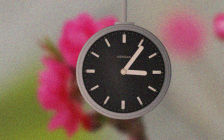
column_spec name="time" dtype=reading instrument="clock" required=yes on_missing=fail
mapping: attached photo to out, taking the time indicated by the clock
3:06
